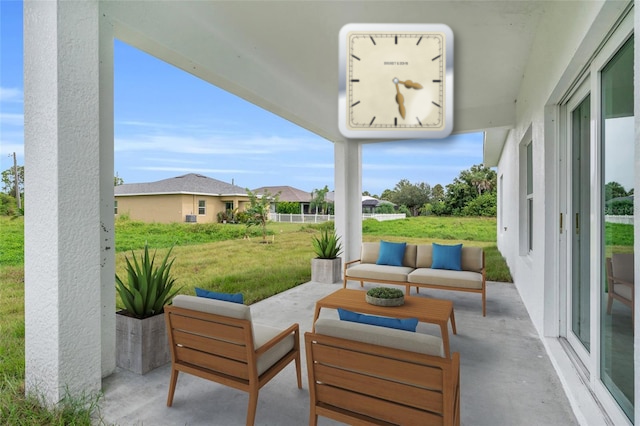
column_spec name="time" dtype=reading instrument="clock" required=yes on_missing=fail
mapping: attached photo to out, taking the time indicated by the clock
3:28
